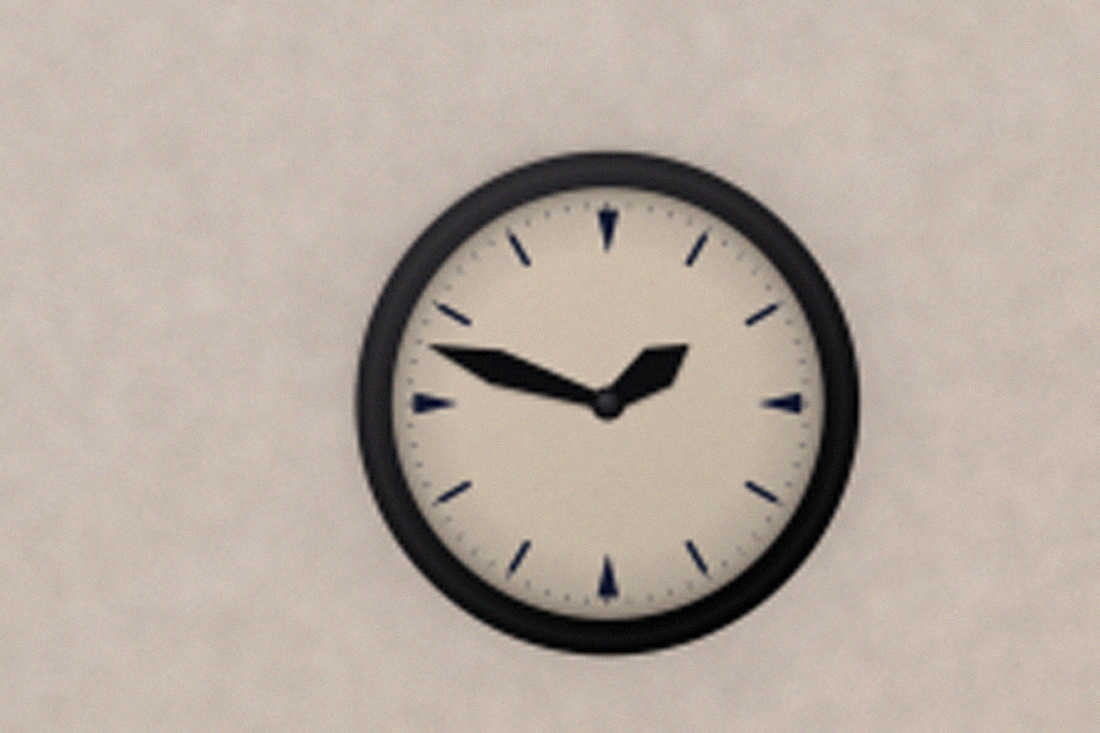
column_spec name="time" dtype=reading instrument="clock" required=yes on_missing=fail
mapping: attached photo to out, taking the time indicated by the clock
1:48
